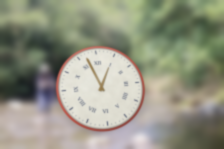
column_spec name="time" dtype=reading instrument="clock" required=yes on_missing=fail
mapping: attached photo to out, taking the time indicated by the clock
12:57
